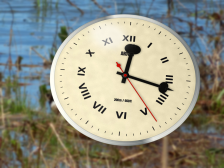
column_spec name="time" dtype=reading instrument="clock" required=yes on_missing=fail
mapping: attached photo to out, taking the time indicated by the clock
12:17:24
